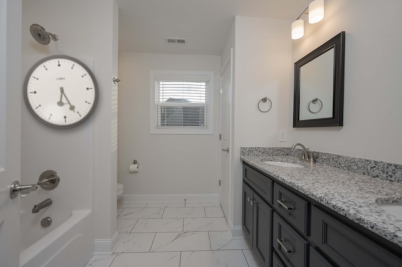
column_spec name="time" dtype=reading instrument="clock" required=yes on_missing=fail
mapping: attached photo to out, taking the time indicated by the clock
6:26
